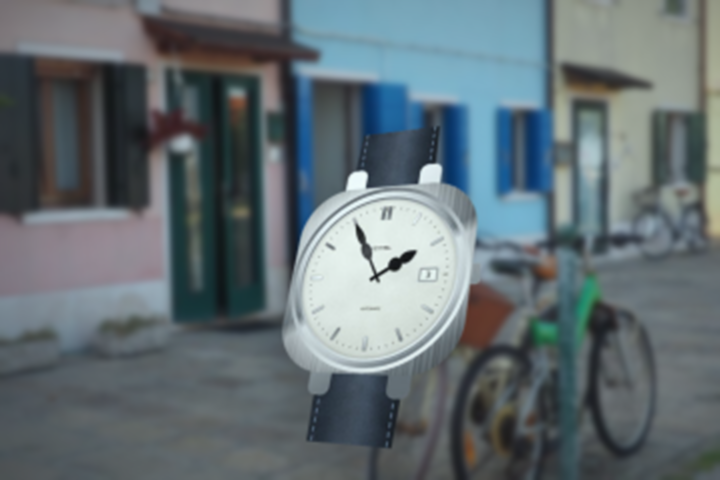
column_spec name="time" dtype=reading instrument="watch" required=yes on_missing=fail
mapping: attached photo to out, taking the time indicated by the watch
1:55
